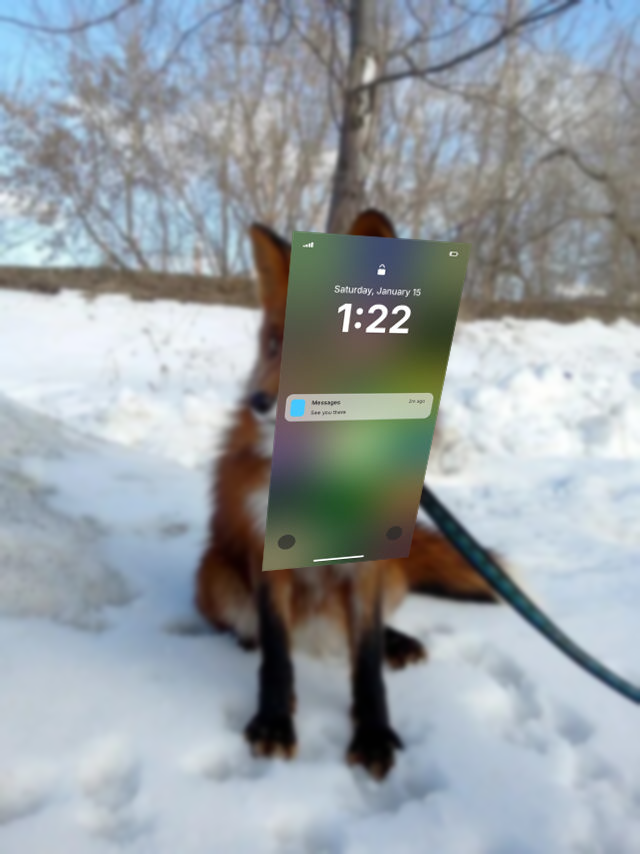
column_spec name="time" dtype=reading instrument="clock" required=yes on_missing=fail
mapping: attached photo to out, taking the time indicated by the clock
1:22
